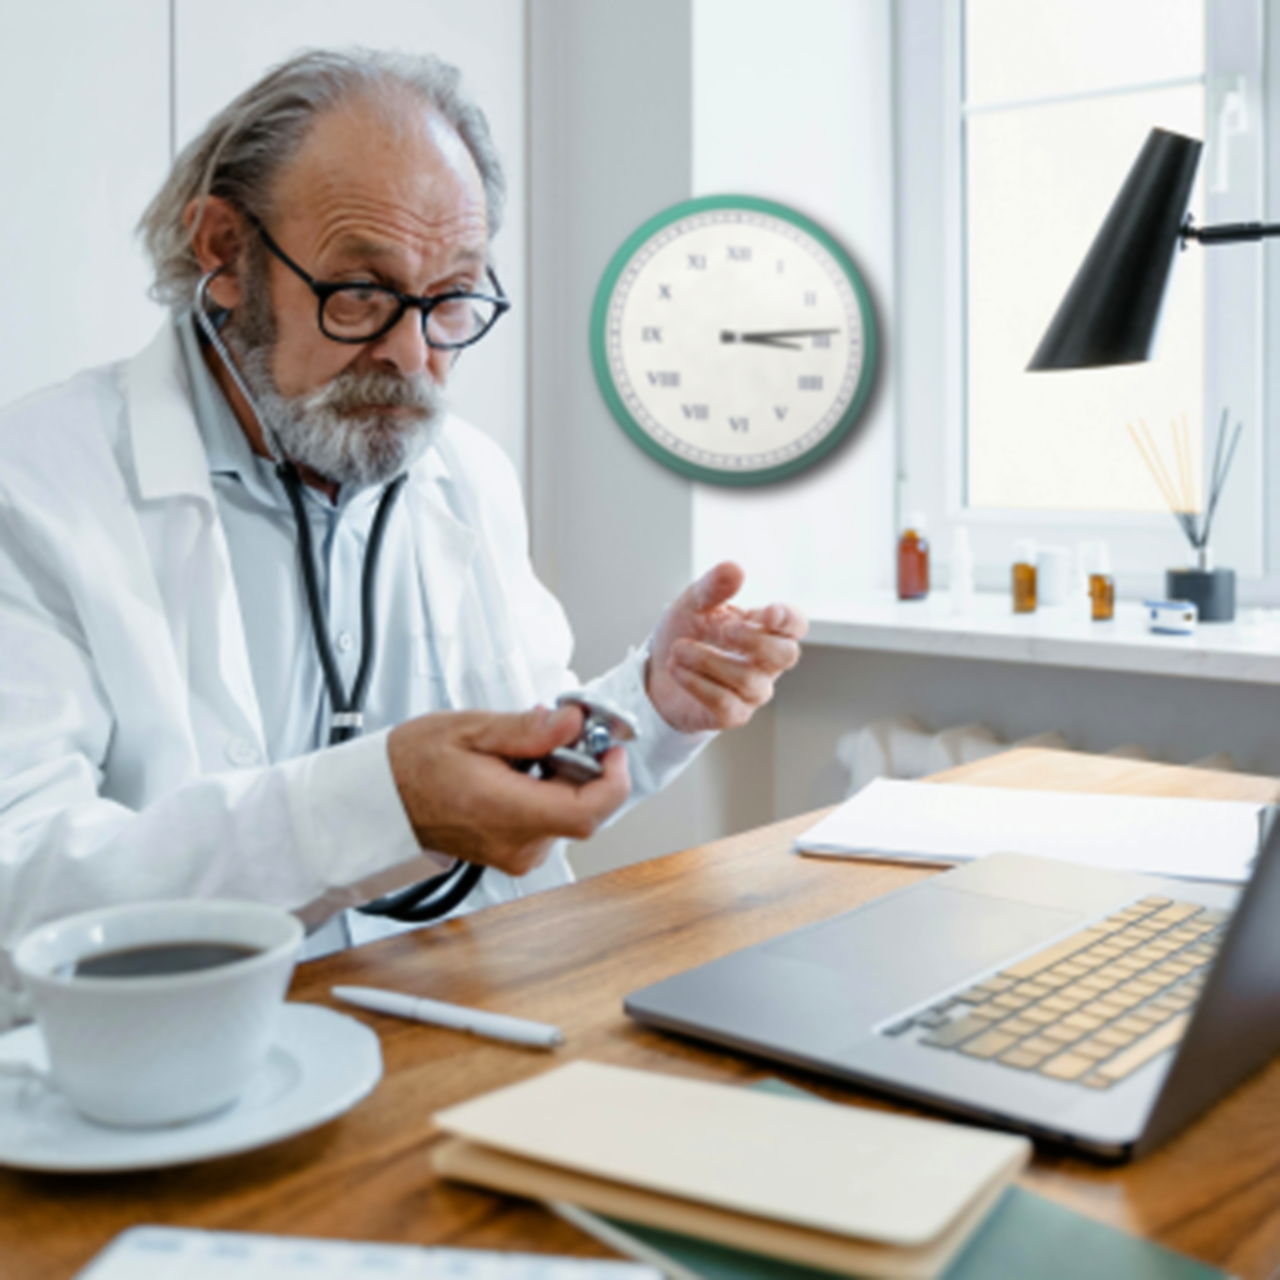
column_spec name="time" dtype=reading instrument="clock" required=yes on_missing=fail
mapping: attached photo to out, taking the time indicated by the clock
3:14
